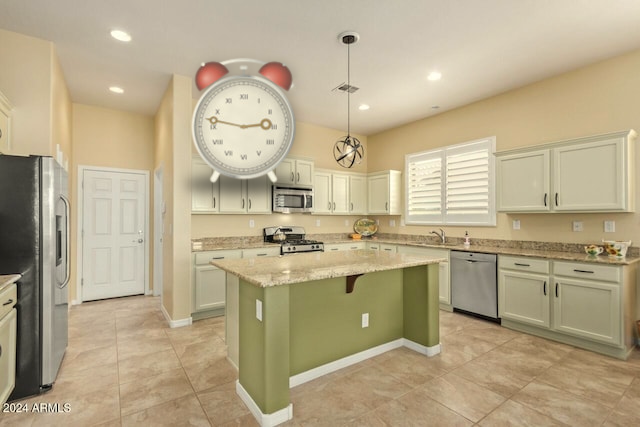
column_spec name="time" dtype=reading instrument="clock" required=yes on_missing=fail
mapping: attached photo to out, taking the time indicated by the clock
2:47
